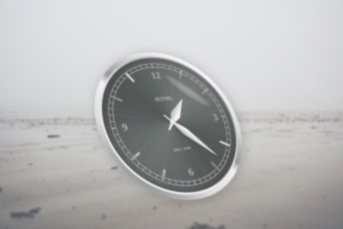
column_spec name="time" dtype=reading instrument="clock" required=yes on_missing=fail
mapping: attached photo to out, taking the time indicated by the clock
1:23
